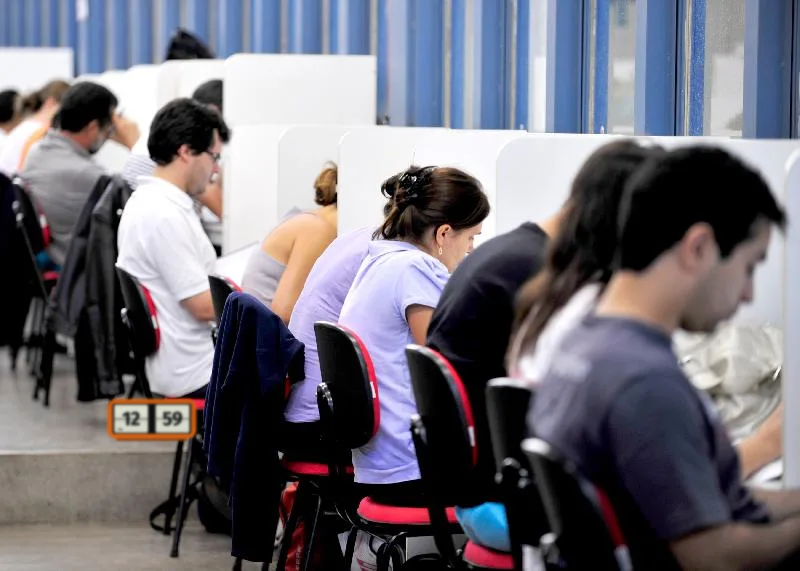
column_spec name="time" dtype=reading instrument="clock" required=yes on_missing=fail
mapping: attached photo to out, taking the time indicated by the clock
12:59
